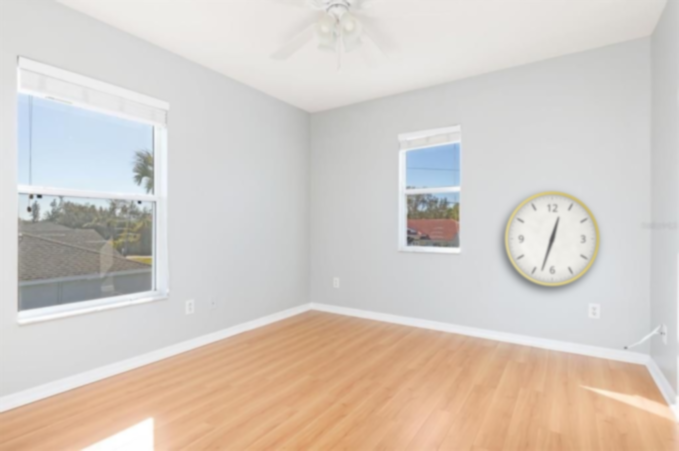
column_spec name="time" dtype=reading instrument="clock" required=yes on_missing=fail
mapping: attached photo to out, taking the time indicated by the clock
12:33
